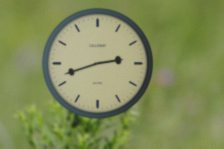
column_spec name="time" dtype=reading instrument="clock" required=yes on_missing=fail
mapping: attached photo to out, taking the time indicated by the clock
2:42
